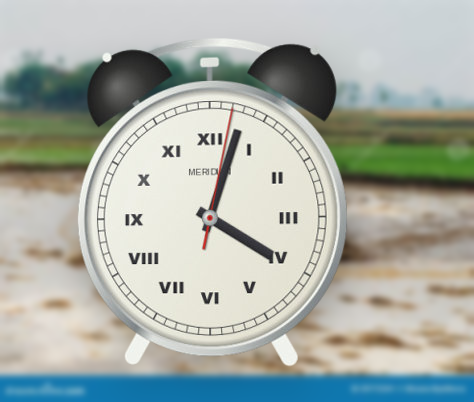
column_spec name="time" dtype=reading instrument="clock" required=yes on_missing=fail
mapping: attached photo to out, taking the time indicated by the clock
4:03:02
